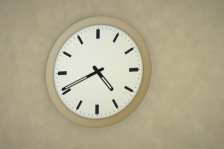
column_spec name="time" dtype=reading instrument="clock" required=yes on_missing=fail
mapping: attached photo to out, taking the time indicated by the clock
4:41
